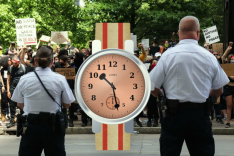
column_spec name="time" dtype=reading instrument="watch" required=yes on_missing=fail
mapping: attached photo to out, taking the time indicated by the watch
10:28
